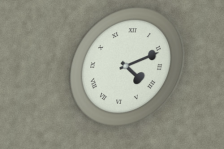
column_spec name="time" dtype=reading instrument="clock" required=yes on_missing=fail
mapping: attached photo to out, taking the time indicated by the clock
4:11
